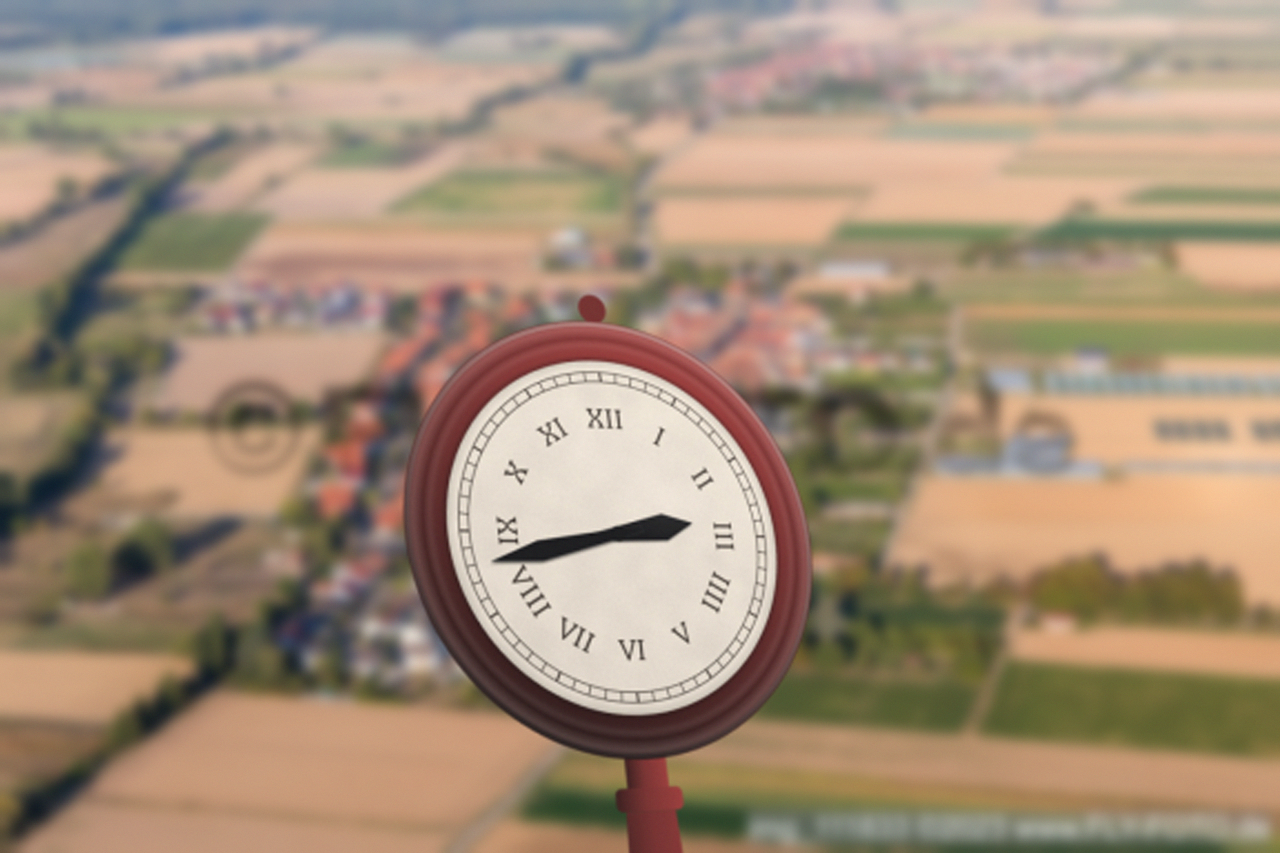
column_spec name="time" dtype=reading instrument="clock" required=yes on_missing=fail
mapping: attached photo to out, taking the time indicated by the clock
2:43
